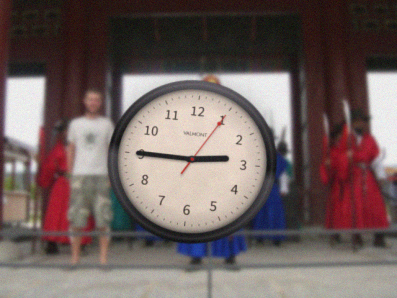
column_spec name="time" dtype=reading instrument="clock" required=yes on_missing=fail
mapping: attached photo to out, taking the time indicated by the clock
2:45:05
